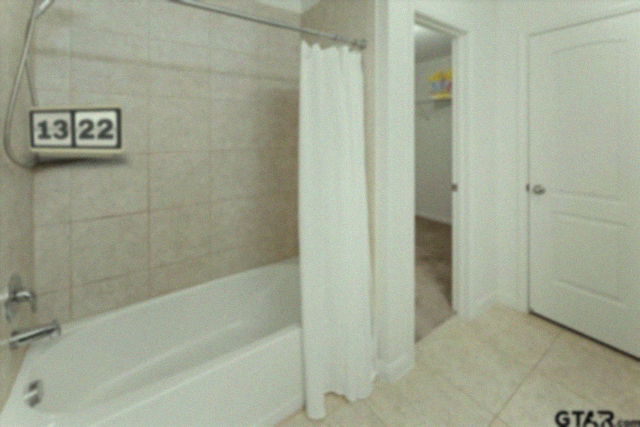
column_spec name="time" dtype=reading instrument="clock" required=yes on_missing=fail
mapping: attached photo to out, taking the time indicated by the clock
13:22
